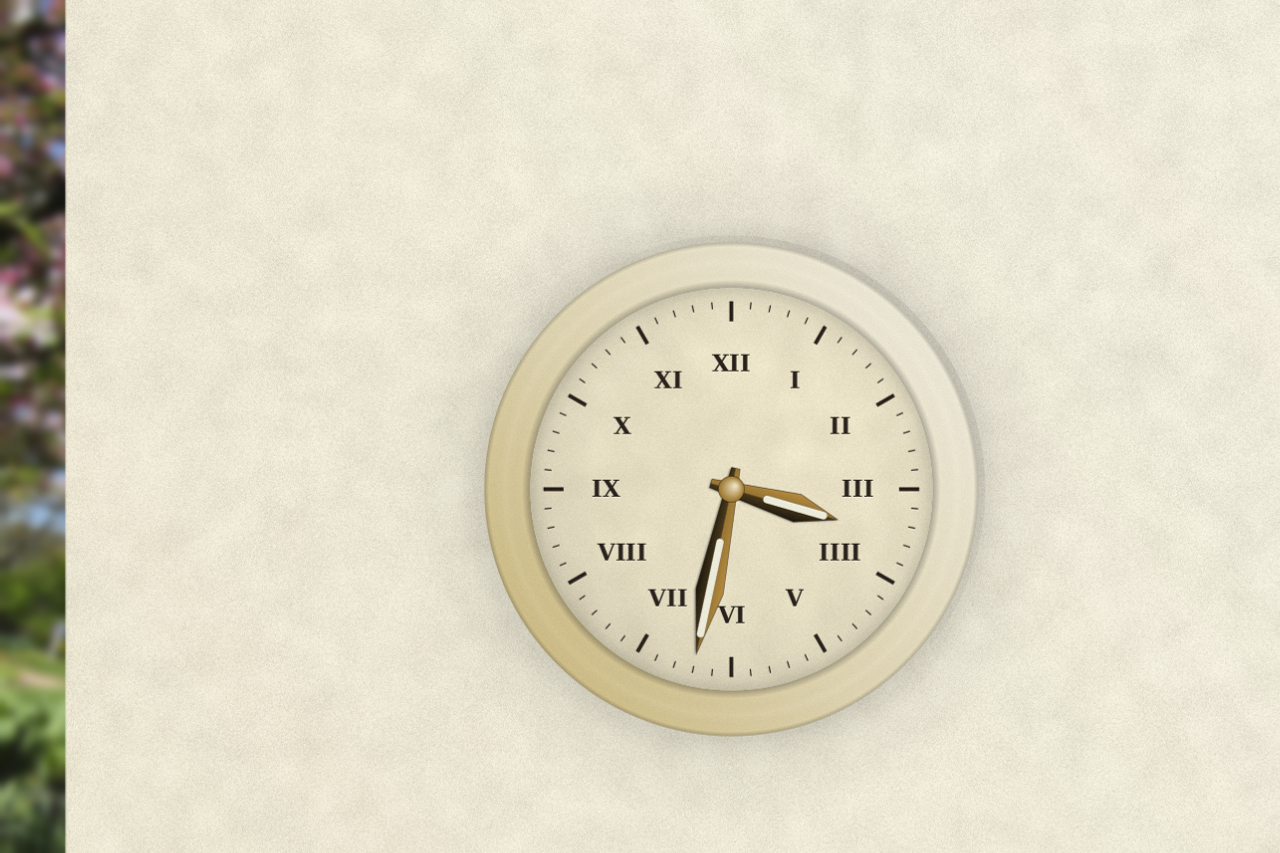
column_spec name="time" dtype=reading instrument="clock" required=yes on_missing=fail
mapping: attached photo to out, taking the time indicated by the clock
3:32
